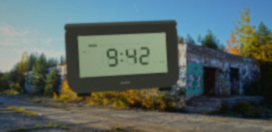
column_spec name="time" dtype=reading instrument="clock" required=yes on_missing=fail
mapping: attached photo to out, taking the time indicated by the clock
9:42
